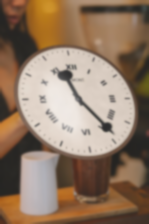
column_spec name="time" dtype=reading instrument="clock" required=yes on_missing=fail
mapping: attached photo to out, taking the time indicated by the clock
11:24
